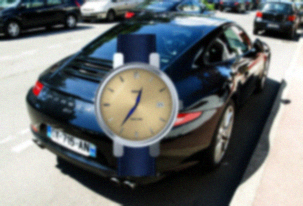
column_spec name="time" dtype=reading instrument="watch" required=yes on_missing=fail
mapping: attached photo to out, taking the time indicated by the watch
12:36
